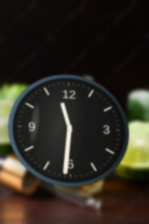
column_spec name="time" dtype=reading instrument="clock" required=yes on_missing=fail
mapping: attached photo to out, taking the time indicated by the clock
11:31
